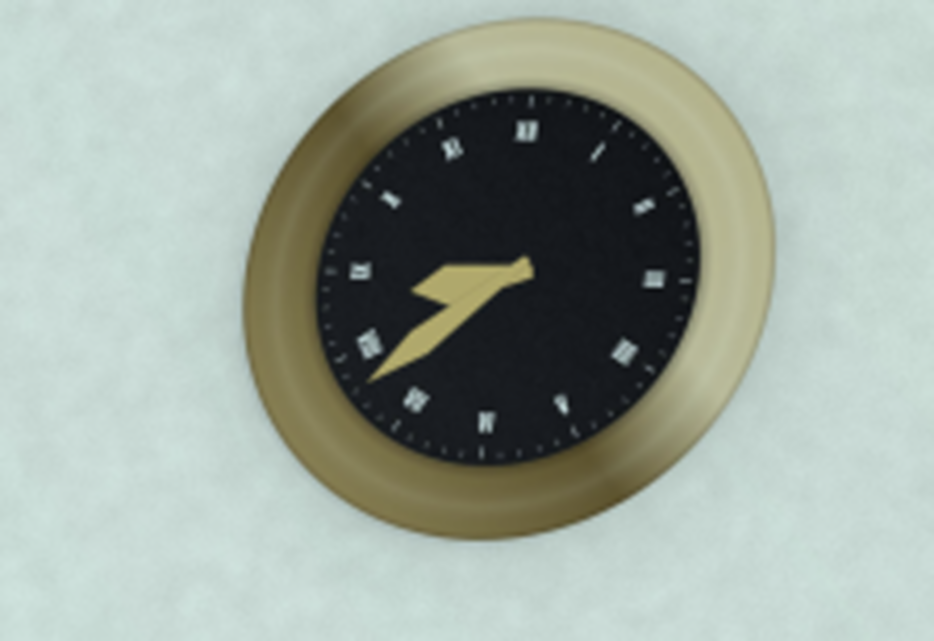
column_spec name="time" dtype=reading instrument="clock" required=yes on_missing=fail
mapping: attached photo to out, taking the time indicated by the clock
8:38
